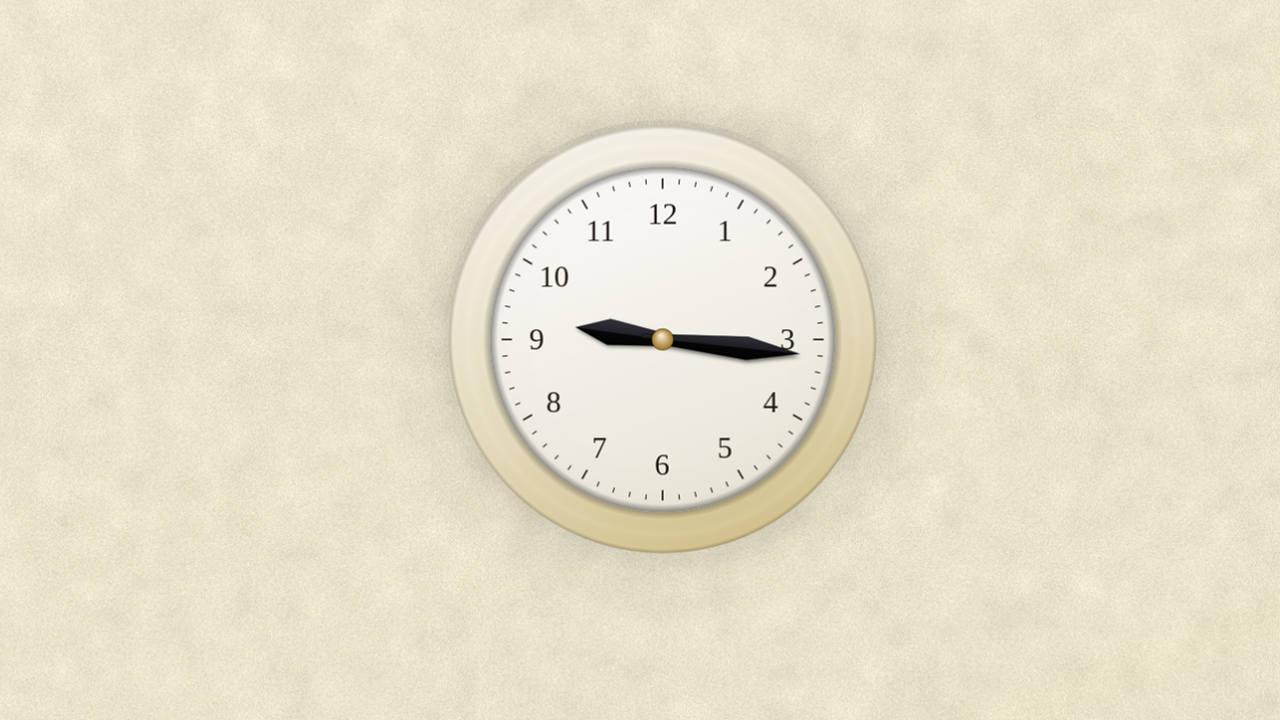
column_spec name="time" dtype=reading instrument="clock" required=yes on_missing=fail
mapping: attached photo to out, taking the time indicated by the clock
9:16
